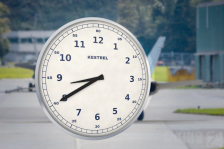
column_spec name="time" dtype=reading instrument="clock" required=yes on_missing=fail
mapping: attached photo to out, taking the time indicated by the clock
8:40
